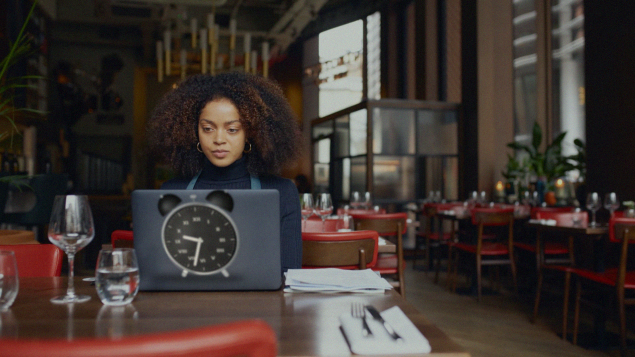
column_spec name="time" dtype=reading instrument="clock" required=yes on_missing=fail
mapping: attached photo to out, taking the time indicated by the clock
9:33
